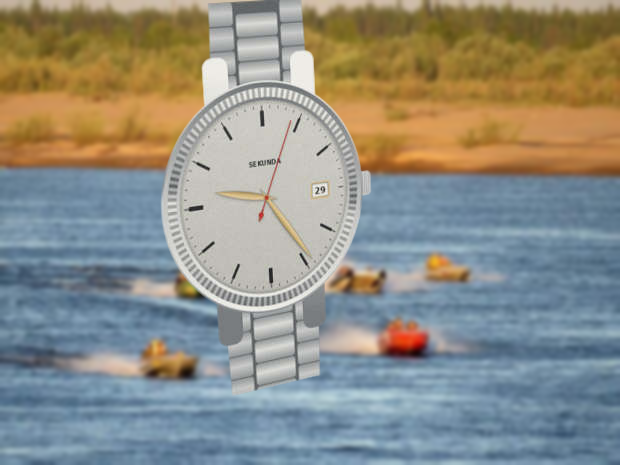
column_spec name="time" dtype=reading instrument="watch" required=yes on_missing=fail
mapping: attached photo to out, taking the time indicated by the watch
9:24:04
